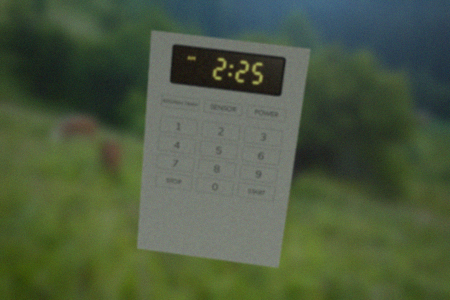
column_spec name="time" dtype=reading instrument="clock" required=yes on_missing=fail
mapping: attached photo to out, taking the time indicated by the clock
2:25
